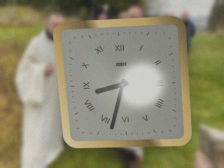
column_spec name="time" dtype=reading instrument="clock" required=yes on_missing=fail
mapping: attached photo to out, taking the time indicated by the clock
8:33
